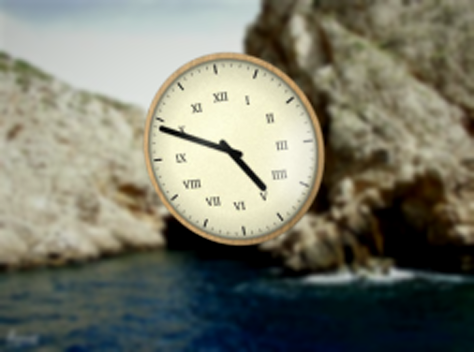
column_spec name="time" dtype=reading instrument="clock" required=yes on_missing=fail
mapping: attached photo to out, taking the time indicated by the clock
4:49
